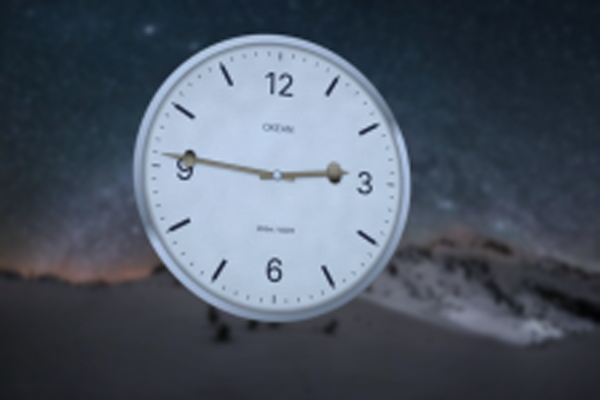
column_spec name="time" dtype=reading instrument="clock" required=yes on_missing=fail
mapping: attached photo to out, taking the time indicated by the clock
2:46
